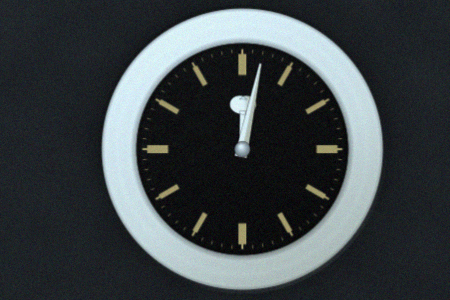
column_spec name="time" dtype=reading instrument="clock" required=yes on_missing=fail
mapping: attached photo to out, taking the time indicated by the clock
12:02
